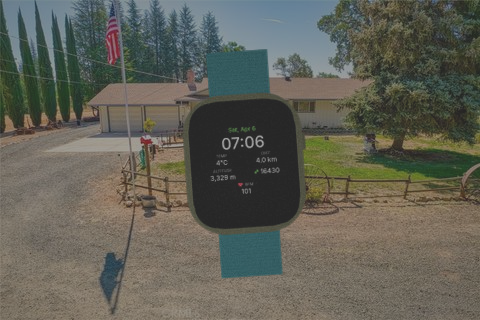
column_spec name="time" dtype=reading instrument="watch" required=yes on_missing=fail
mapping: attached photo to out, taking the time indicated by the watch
7:06
